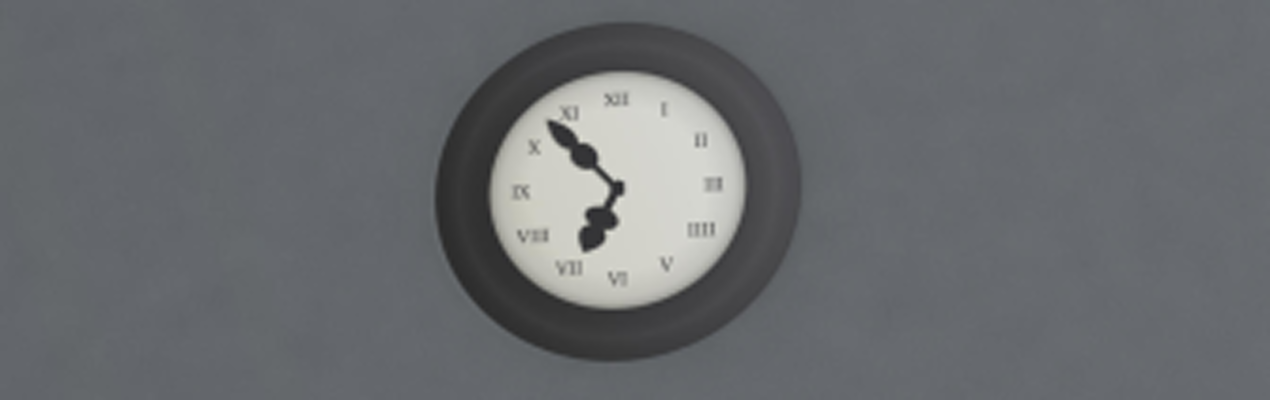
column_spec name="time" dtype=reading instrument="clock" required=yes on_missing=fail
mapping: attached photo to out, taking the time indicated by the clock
6:53
